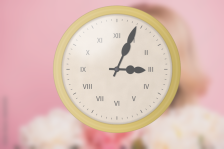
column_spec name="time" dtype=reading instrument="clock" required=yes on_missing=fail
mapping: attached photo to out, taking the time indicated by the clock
3:04
